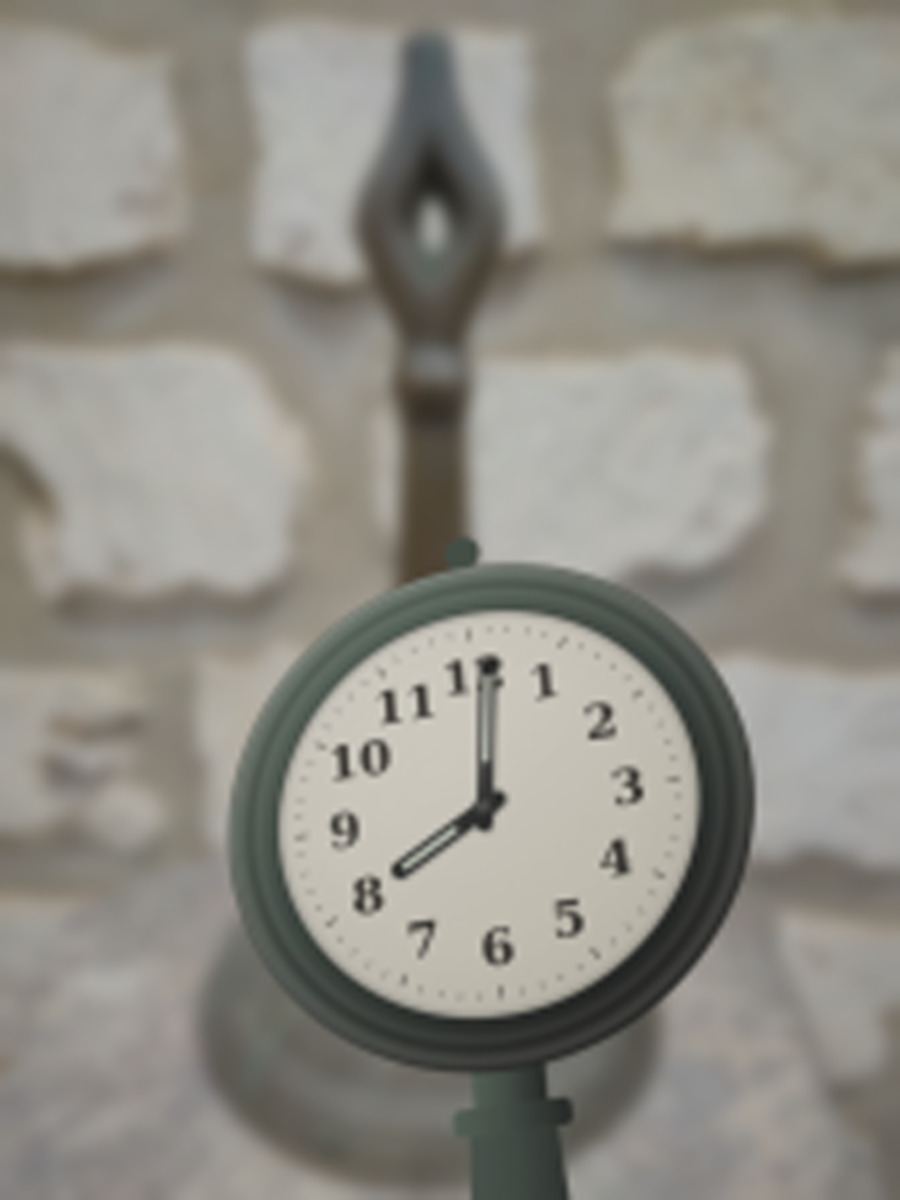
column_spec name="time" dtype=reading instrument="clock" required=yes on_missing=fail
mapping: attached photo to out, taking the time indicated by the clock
8:01
